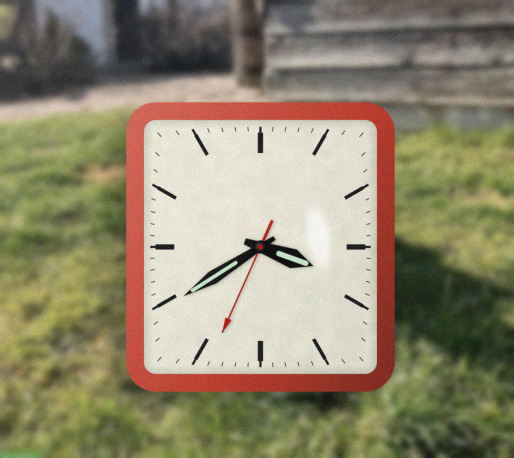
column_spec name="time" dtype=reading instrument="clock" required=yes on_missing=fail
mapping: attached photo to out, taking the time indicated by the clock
3:39:34
